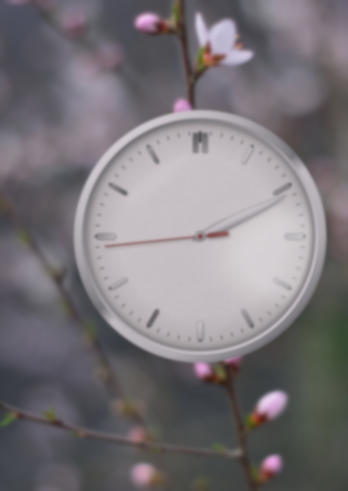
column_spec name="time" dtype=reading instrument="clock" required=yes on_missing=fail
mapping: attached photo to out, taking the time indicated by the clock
2:10:44
